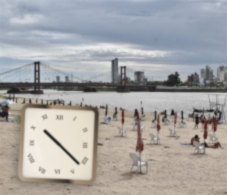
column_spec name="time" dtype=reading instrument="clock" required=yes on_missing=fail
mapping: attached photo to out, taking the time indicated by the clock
10:22
